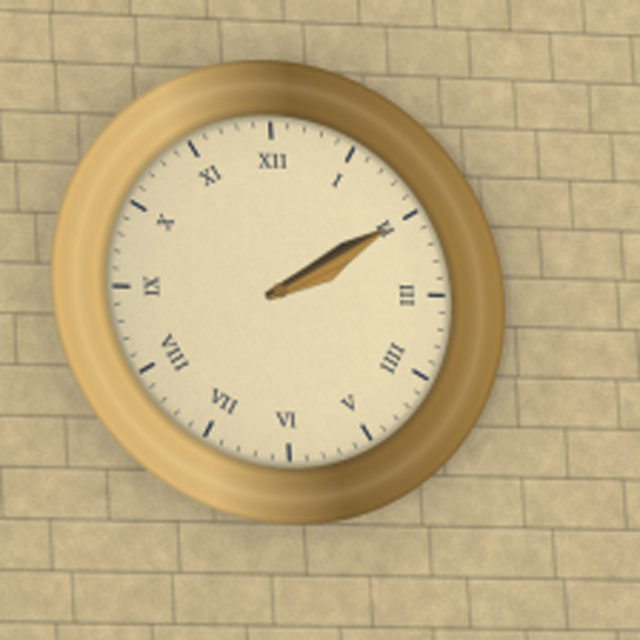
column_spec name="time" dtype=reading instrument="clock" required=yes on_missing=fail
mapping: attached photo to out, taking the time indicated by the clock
2:10
